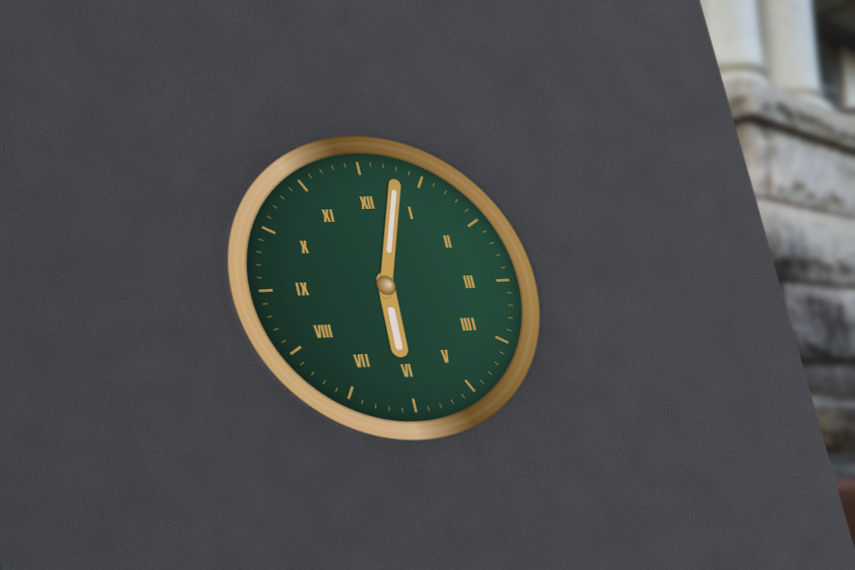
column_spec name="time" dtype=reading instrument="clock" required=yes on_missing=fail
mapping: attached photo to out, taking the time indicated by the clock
6:03
